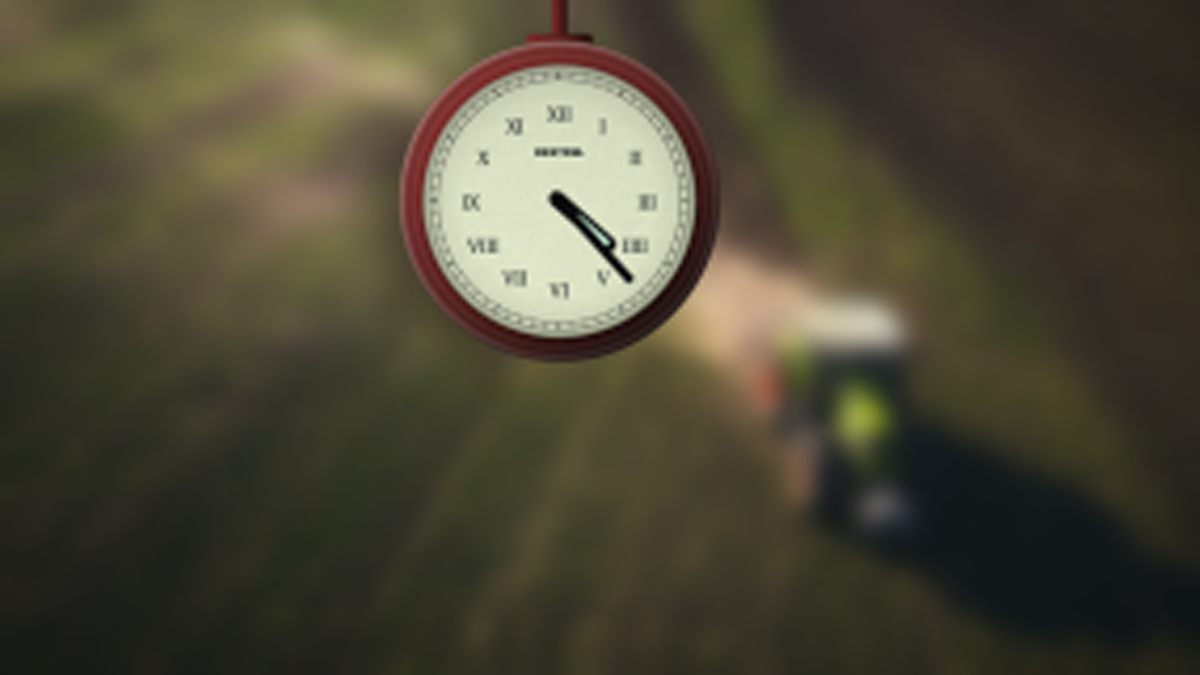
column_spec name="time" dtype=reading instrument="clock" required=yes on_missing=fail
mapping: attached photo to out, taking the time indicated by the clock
4:23
